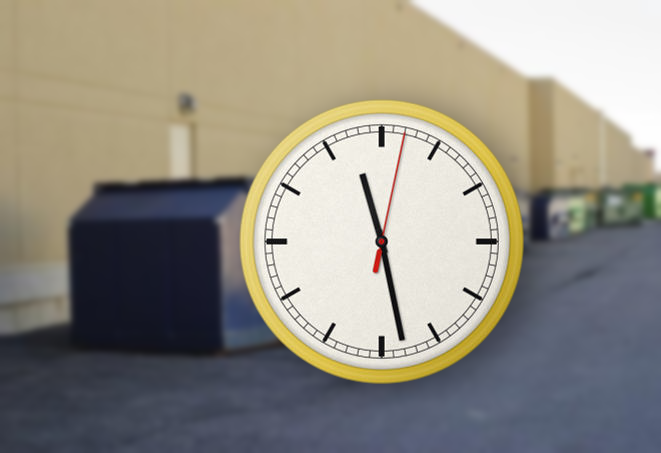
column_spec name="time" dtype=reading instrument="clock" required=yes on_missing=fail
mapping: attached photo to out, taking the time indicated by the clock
11:28:02
